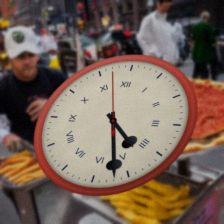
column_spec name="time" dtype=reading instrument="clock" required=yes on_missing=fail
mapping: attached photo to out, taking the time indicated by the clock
4:26:57
